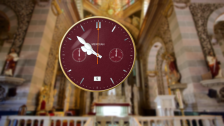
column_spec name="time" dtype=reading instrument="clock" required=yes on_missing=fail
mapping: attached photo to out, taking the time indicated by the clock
9:52
